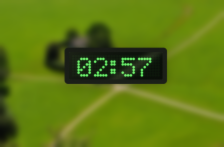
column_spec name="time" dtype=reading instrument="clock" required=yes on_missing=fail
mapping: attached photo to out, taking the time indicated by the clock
2:57
